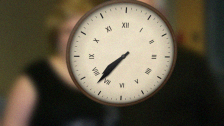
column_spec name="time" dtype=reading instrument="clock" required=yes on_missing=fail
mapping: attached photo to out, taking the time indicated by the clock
7:37
